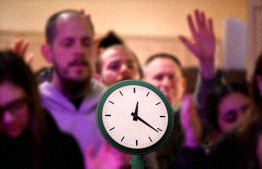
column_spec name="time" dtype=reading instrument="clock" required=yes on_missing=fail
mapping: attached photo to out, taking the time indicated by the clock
12:21
